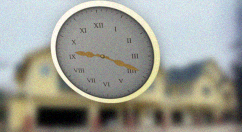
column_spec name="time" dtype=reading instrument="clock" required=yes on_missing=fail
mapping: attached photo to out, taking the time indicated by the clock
9:19
